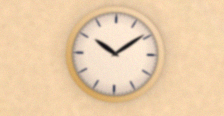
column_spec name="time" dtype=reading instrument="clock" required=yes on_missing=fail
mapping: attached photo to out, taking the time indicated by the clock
10:09
